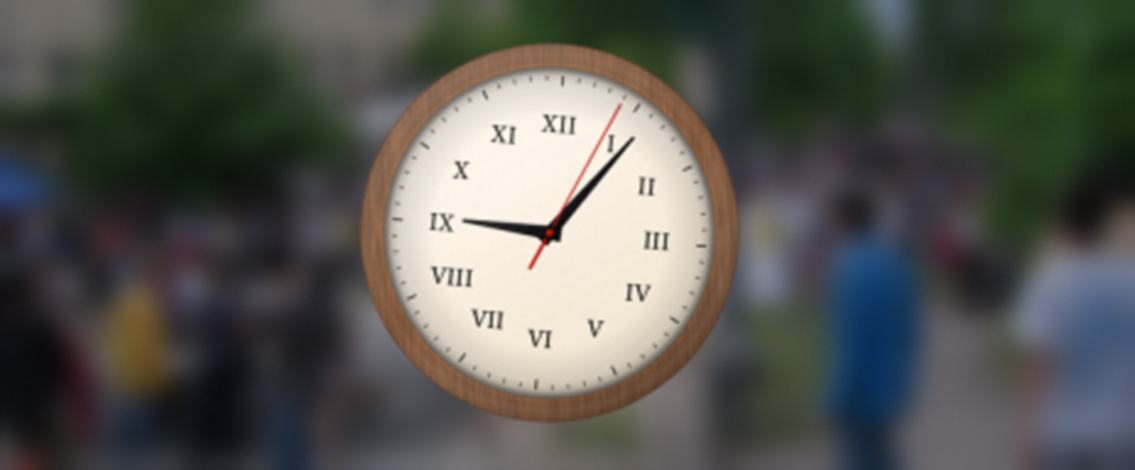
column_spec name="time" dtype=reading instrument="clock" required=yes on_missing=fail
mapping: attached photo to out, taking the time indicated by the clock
9:06:04
